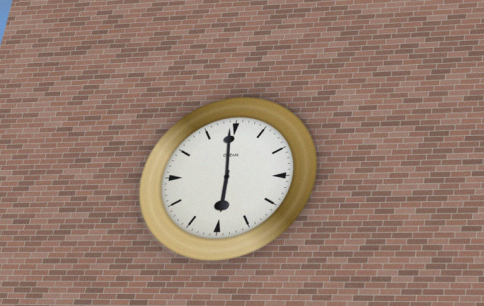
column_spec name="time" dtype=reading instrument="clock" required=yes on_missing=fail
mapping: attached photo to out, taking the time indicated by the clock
5:59
